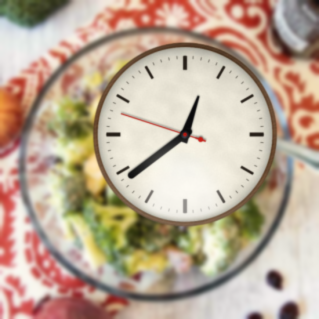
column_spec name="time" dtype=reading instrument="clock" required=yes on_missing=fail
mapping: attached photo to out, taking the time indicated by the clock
12:38:48
